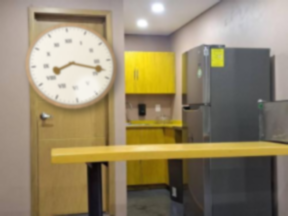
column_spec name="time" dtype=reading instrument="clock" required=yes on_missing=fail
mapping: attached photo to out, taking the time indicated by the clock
8:18
